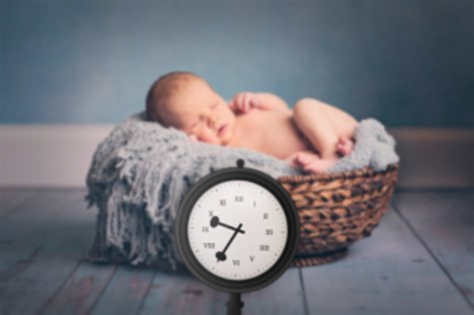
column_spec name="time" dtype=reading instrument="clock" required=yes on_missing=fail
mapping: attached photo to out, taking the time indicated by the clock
9:35
